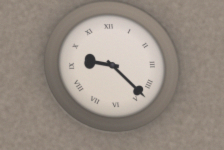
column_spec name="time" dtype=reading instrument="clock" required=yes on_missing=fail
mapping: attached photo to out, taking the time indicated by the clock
9:23
